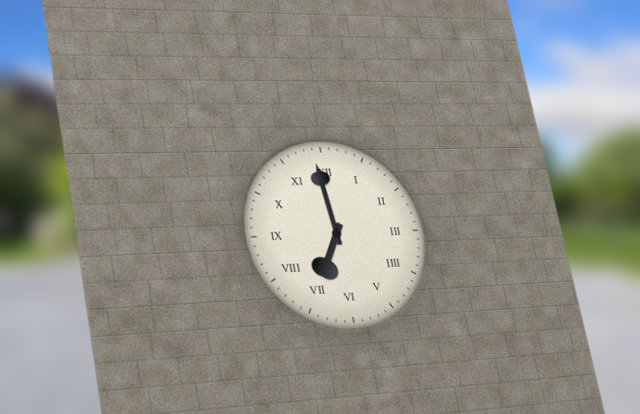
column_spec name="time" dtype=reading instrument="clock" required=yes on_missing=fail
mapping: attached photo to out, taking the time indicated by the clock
6:59
